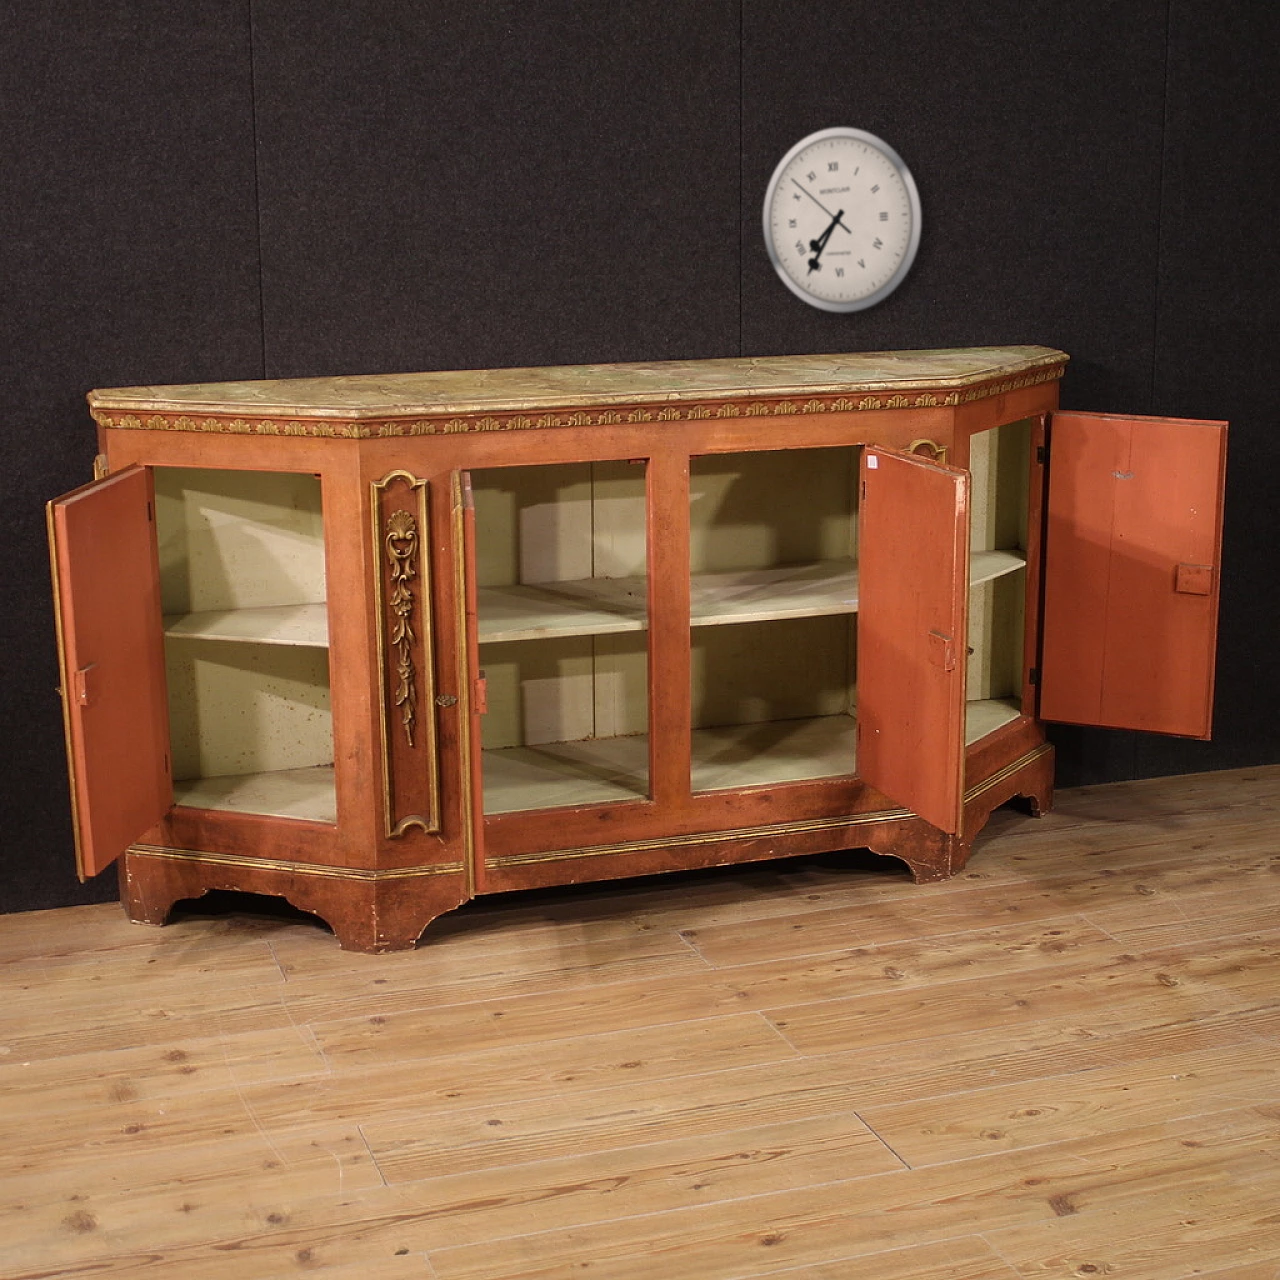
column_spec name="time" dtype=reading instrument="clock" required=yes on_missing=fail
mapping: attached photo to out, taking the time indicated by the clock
7:35:52
